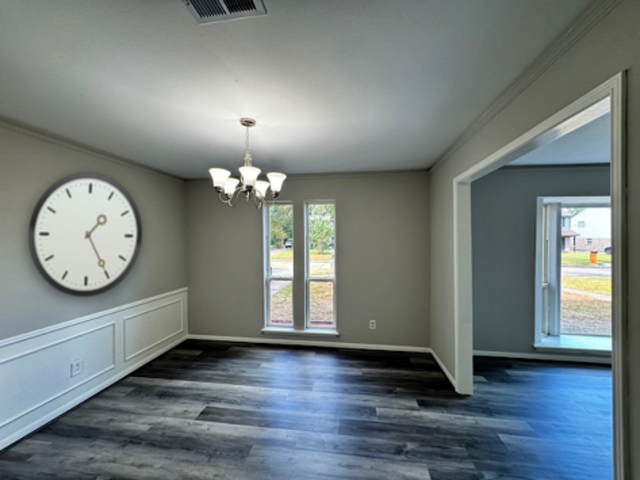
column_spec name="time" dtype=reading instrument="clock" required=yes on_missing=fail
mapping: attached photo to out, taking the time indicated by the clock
1:25
